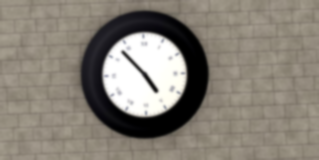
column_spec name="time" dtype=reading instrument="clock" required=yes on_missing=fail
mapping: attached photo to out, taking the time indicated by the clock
4:53
